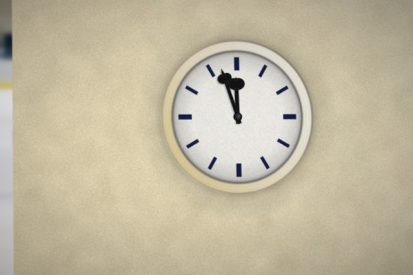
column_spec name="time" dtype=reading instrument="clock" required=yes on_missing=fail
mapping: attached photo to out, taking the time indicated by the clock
11:57
